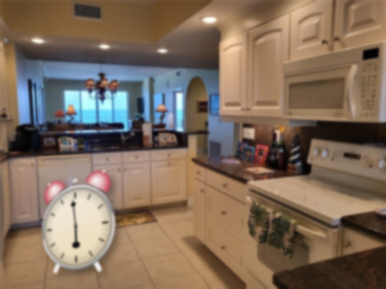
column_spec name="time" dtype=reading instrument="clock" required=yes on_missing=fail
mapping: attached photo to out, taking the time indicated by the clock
5:59
